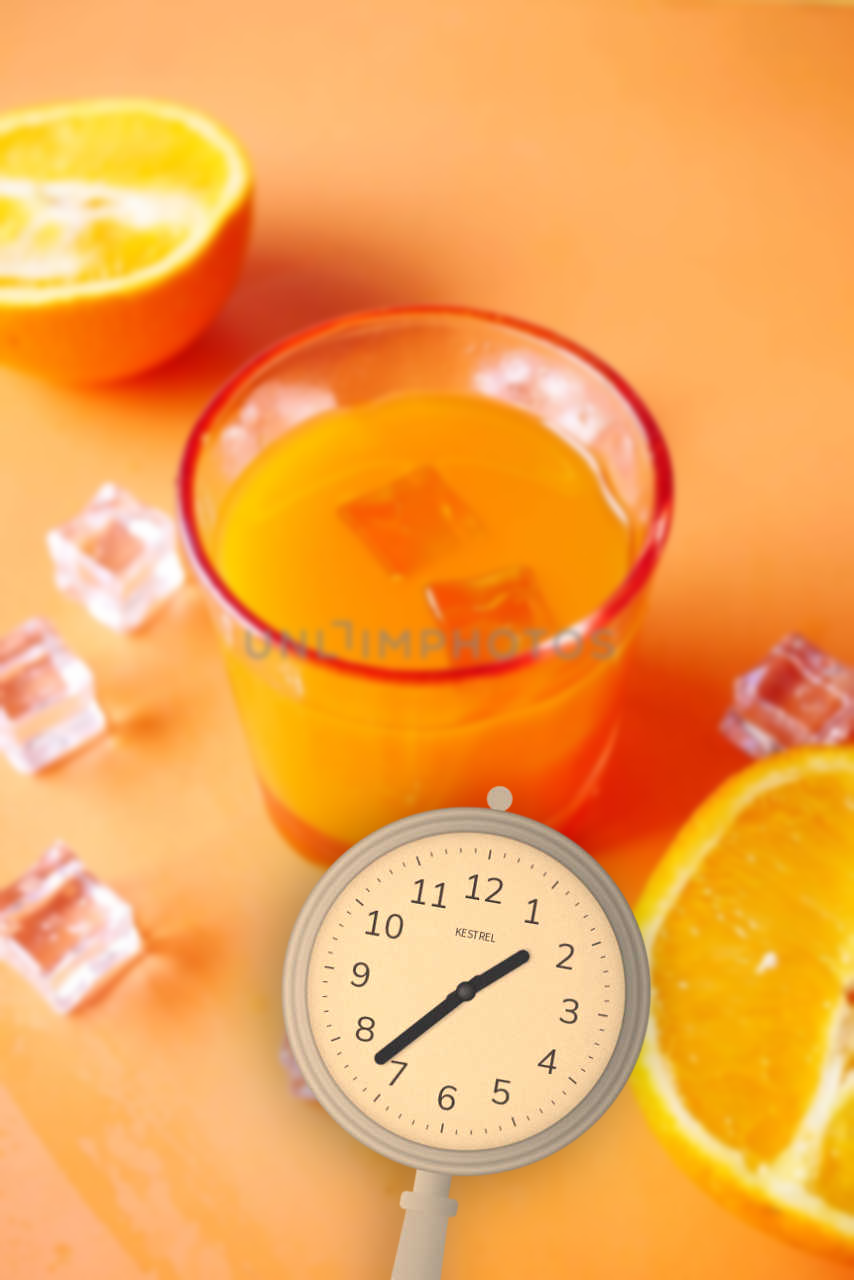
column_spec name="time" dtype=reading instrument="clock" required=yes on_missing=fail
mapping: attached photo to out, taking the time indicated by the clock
1:37
